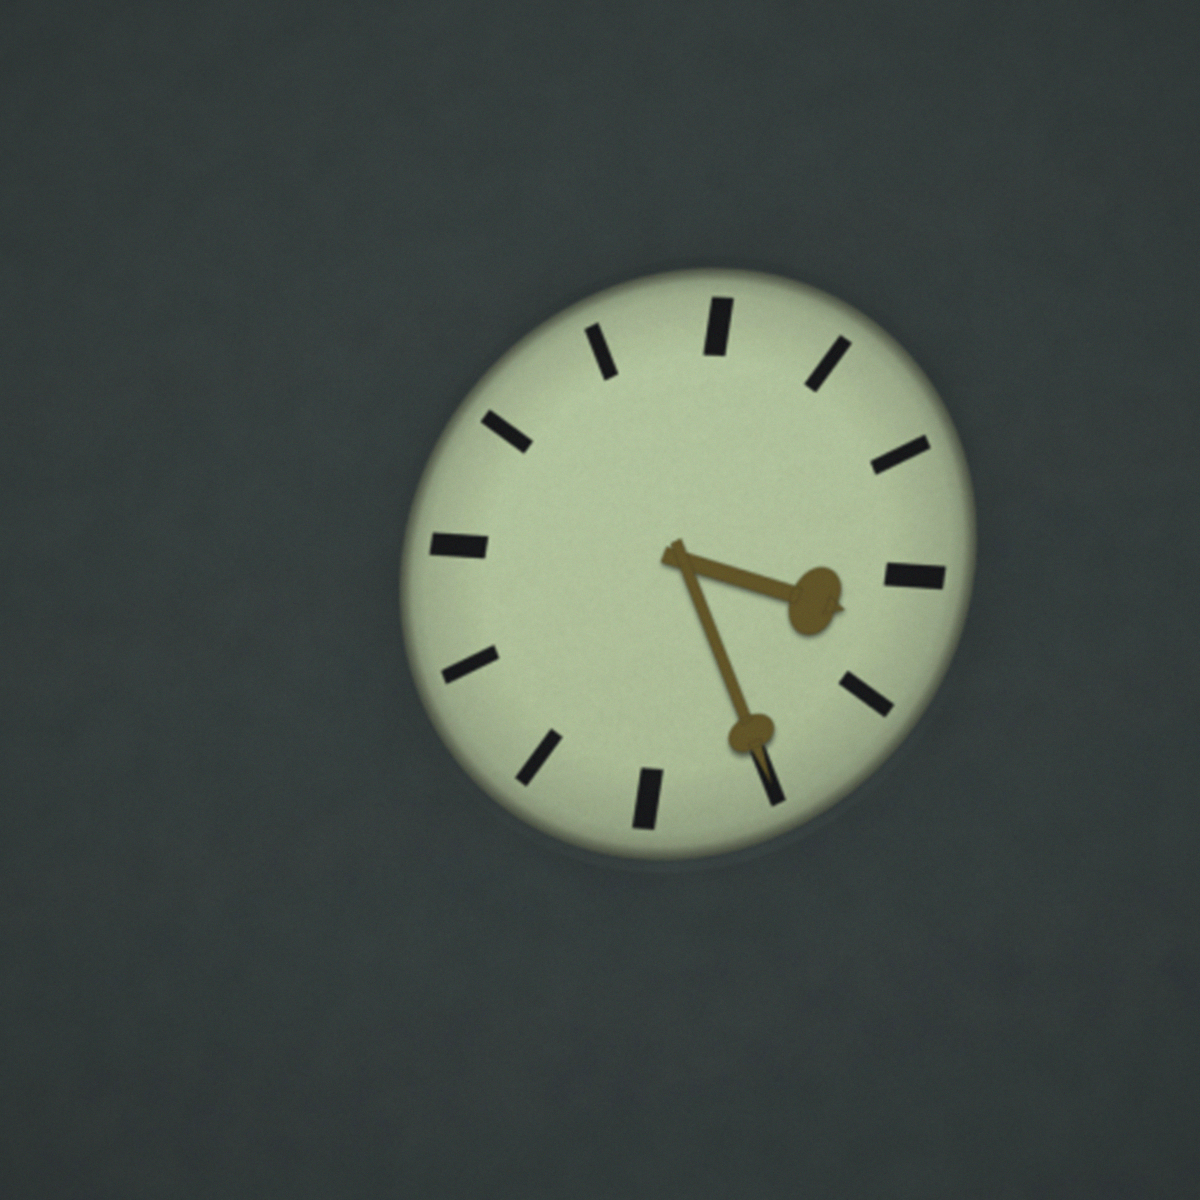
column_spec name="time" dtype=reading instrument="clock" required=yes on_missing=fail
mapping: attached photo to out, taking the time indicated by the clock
3:25
